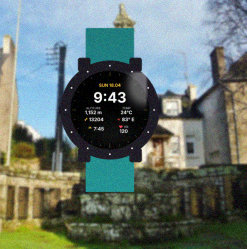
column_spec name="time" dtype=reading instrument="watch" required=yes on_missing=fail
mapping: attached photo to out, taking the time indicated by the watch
9:43
